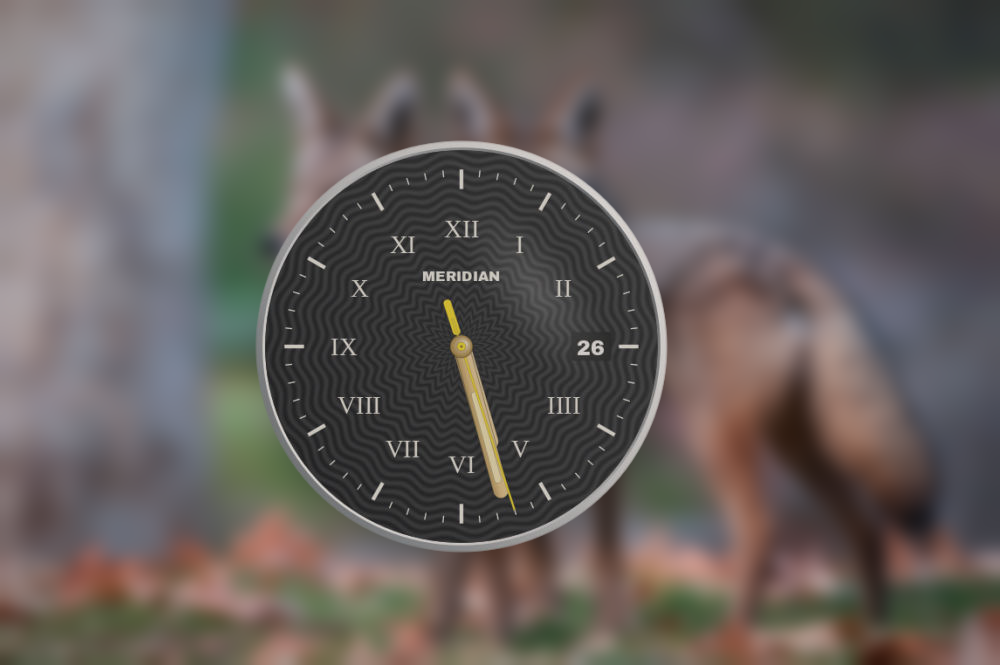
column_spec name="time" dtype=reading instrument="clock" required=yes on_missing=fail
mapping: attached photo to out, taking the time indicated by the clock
5:27:27
